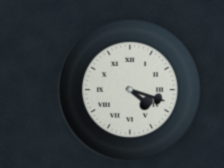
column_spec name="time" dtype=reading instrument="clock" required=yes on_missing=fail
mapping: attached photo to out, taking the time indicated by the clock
4:18
